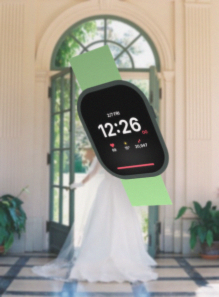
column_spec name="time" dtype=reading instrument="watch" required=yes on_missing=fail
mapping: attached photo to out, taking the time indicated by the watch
12:26
